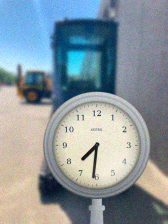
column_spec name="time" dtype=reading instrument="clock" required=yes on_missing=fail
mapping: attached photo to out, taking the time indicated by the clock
7:31
